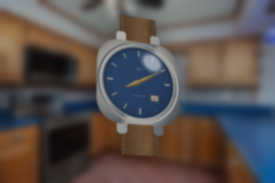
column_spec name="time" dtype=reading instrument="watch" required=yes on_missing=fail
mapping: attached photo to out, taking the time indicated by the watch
8:10
